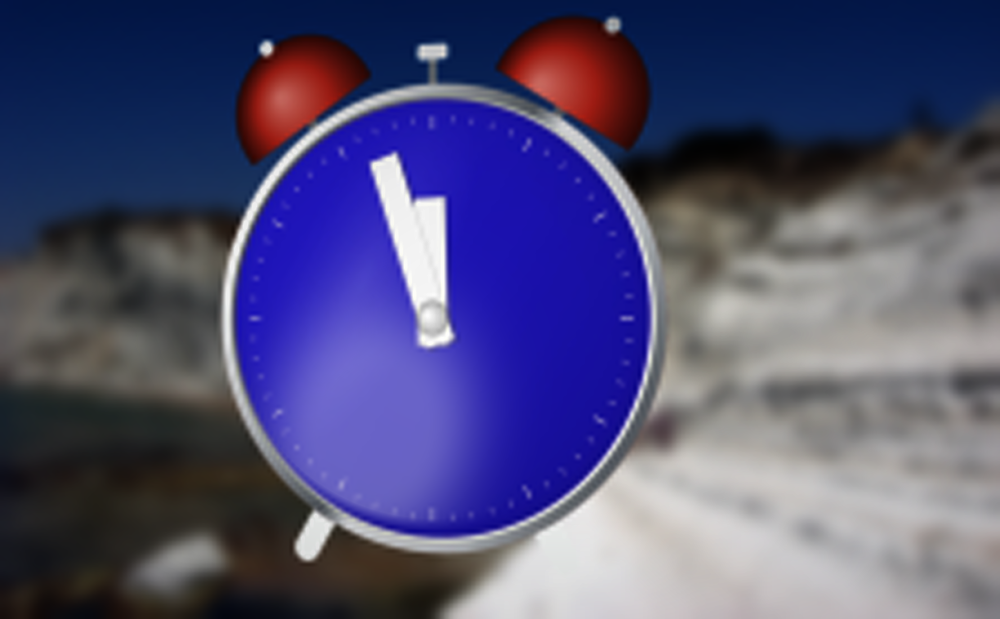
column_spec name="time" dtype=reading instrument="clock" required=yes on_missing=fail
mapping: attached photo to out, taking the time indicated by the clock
11:57
